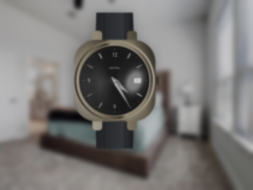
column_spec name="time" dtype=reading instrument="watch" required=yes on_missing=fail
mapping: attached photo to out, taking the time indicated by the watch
4:25
